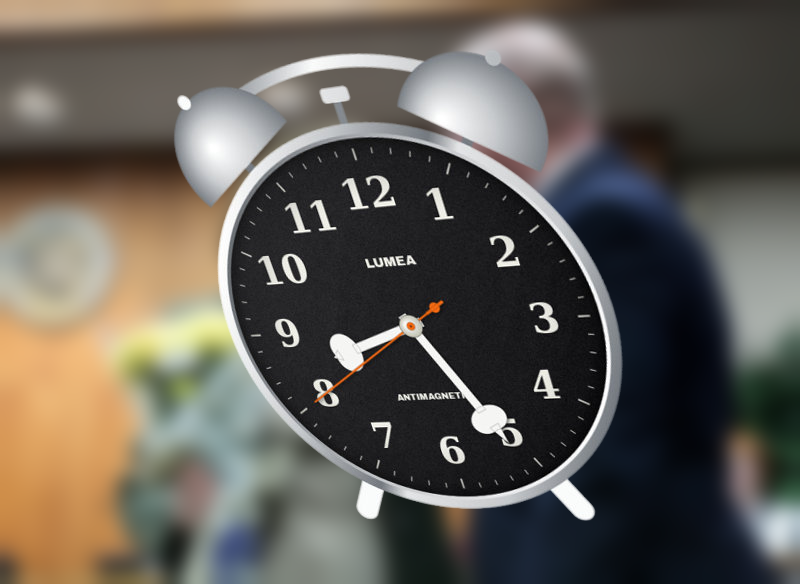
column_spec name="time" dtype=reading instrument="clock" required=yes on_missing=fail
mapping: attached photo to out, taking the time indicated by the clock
8:25:40
